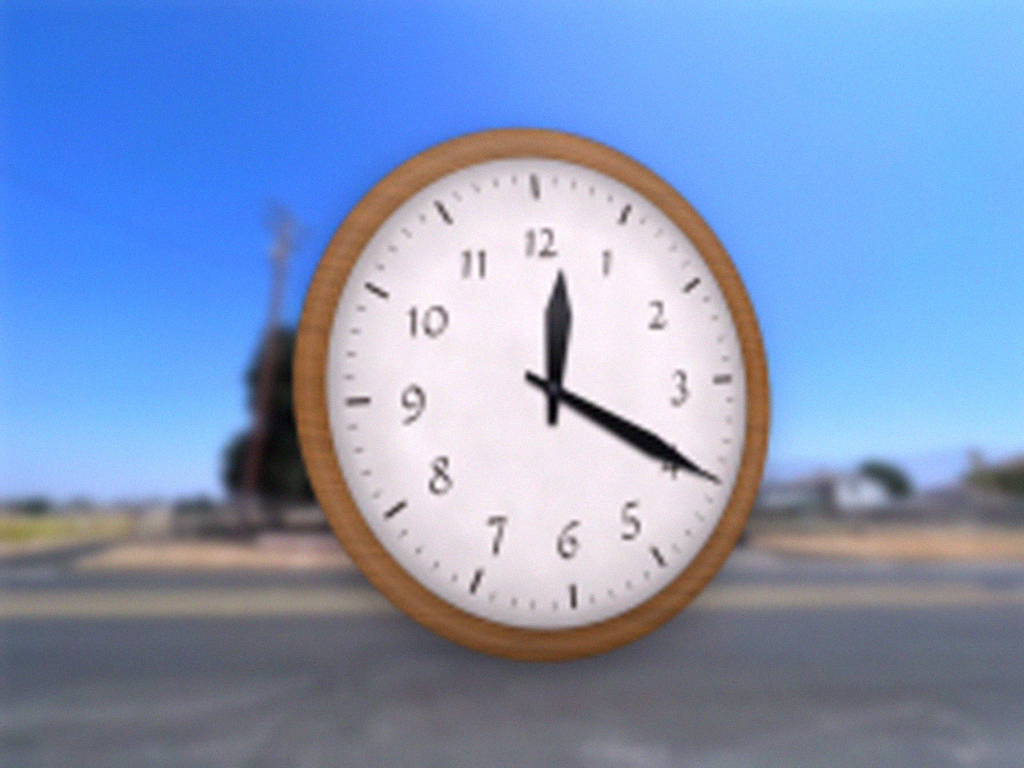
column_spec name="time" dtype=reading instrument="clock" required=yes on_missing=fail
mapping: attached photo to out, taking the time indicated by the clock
12:20
